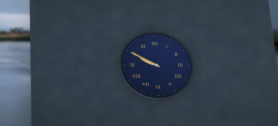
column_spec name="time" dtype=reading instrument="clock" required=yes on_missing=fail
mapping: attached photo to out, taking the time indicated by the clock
9:50
